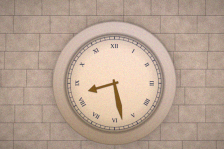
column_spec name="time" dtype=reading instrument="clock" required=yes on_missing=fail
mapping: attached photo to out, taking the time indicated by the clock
8:28
